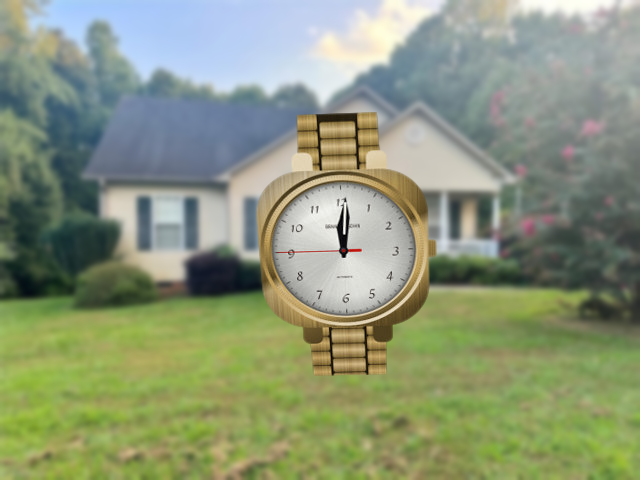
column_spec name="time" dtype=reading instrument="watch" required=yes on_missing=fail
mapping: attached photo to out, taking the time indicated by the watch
12:00:45
